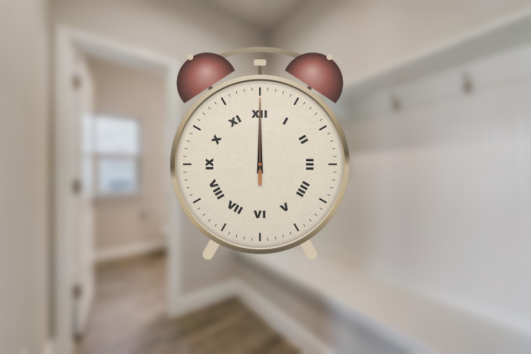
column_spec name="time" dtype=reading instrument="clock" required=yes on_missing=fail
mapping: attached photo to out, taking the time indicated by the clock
12:00:00
